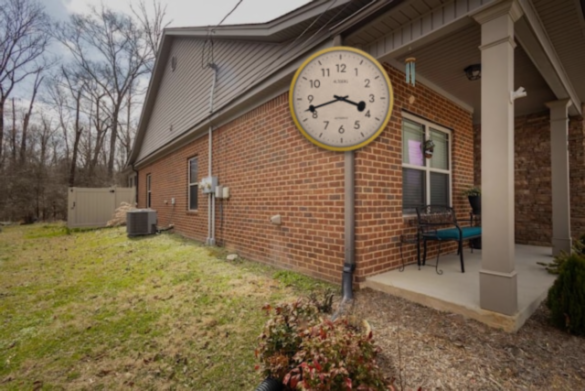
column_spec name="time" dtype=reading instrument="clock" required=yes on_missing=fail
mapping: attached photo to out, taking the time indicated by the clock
3:42
